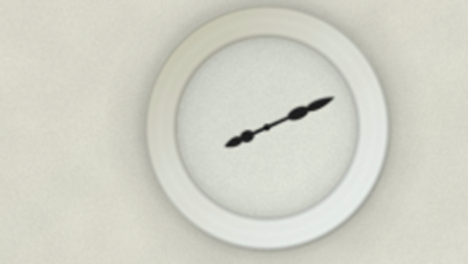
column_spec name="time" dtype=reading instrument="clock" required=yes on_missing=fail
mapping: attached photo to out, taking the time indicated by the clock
8:11
